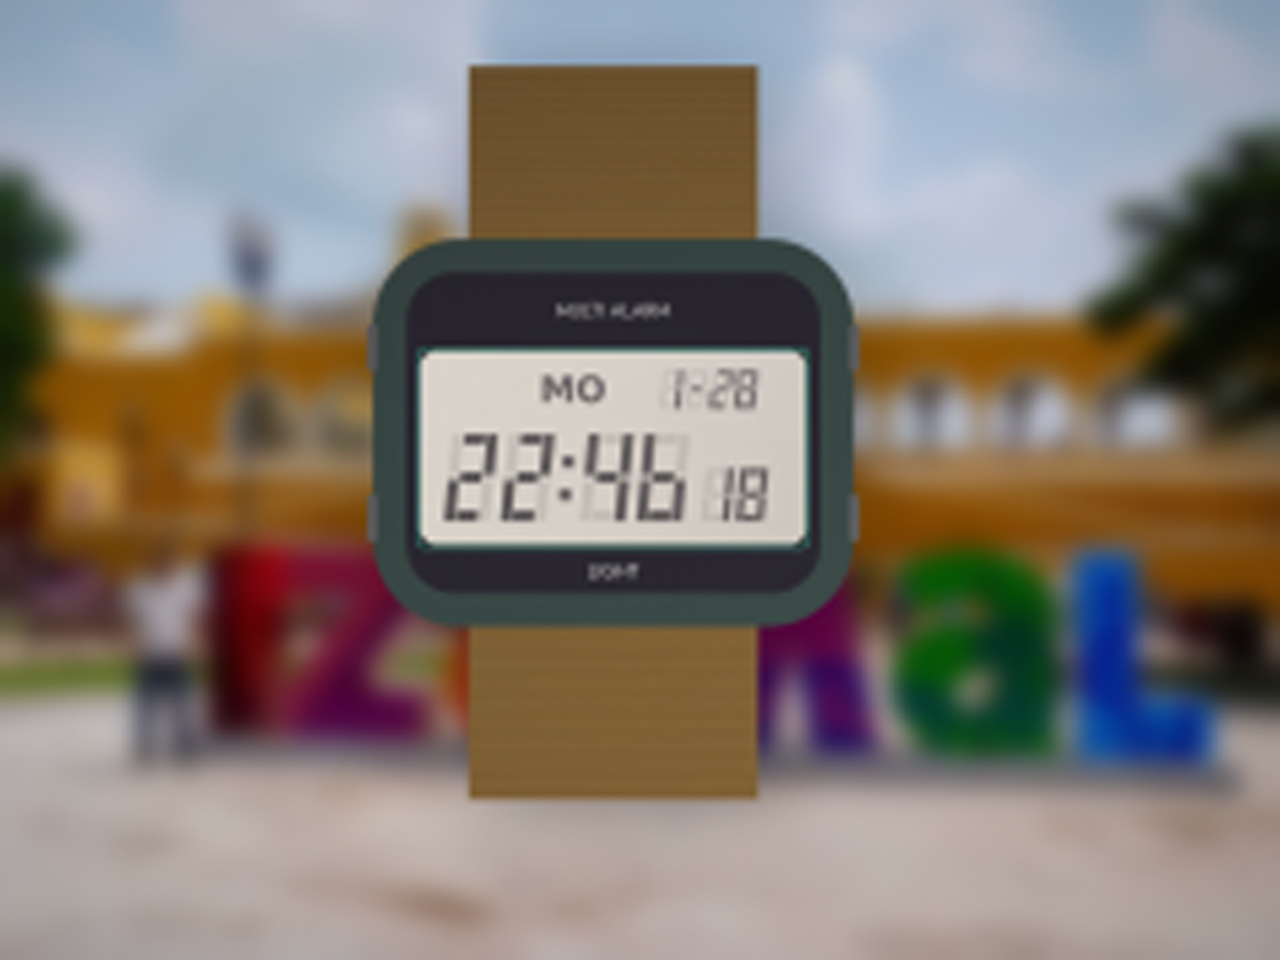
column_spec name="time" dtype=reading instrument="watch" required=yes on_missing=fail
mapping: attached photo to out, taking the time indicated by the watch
22:46:18
